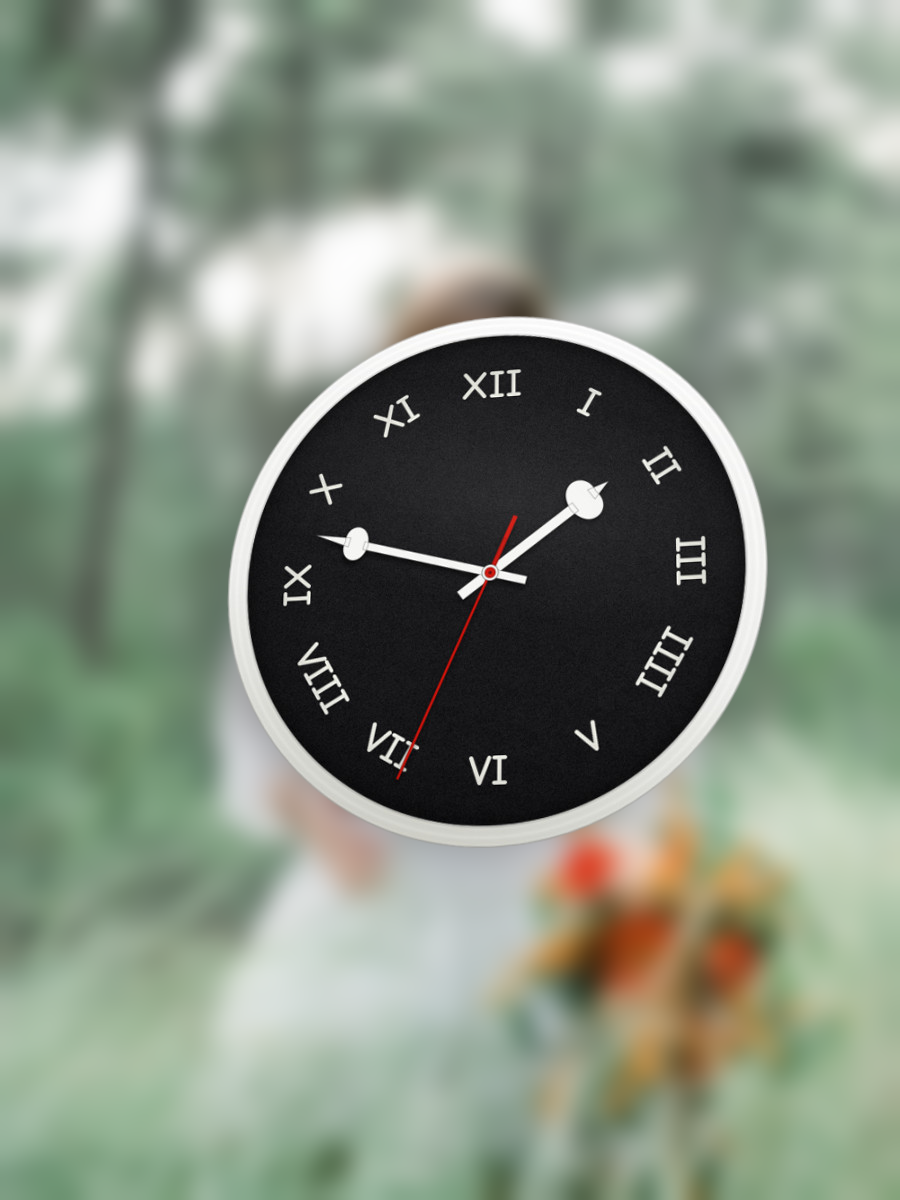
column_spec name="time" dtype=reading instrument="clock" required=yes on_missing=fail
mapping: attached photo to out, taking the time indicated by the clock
1:47:34
